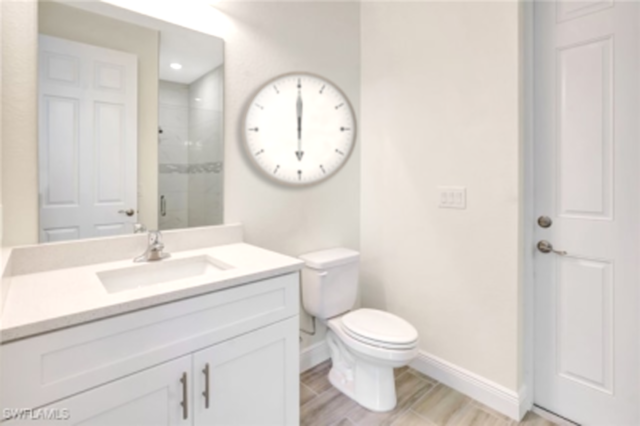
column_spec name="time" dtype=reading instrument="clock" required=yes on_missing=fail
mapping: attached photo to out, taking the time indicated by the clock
6:00
